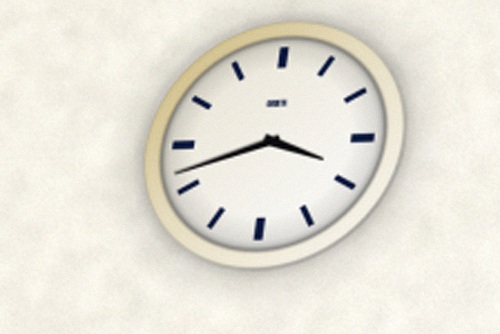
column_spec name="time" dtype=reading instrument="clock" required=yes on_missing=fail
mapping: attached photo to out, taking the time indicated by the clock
3:42
